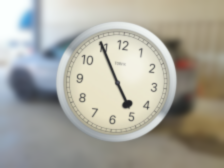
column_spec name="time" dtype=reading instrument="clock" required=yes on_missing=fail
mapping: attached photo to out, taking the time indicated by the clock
4:55
